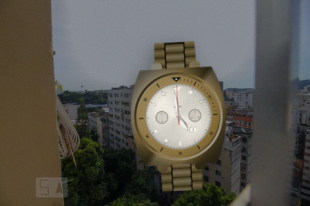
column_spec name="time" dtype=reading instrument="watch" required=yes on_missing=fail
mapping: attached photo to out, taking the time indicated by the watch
4:59
